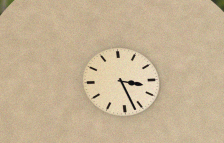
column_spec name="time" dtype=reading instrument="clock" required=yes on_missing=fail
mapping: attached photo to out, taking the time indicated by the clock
3:27
